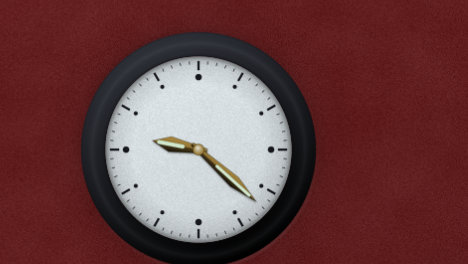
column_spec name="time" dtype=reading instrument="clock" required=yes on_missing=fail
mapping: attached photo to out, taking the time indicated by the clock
9:22
